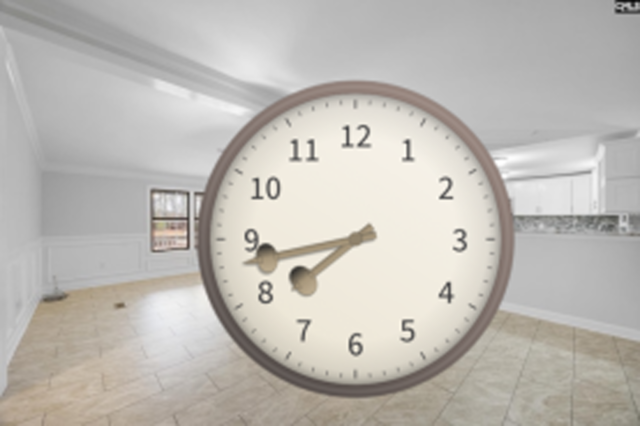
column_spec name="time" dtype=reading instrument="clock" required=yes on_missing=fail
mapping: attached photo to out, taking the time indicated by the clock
7:43
